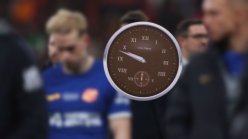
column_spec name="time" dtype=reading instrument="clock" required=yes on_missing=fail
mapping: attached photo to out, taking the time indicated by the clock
9:48
